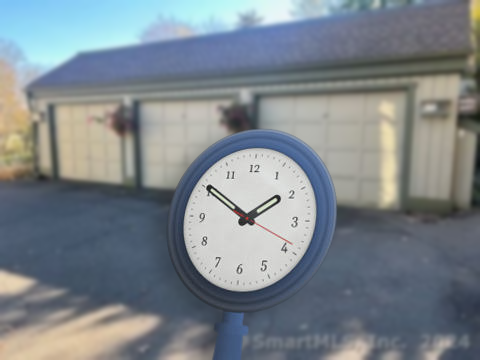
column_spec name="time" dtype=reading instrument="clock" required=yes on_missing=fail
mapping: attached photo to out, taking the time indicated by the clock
1:50:19
